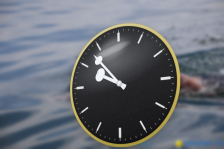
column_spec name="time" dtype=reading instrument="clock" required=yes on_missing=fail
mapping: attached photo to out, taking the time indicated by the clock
9:53
